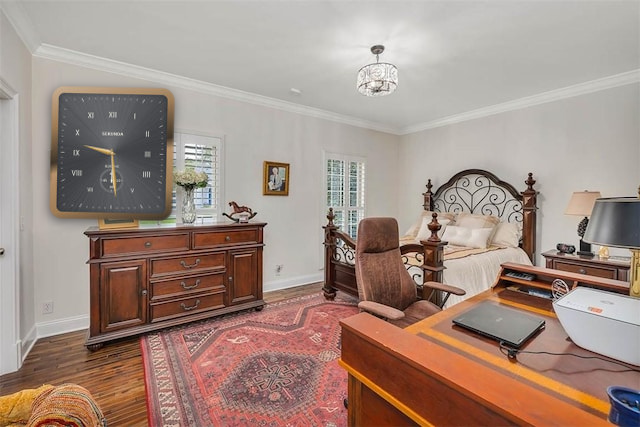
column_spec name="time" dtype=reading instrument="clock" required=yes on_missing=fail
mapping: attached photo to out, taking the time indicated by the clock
9:29
